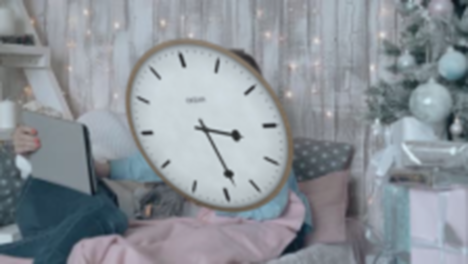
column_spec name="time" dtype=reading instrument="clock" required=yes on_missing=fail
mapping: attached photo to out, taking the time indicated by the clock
3:28
